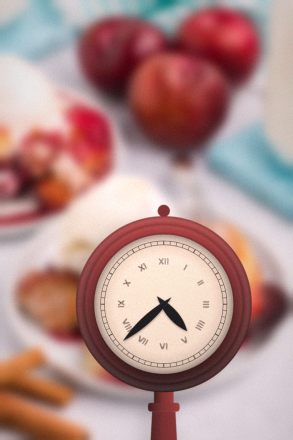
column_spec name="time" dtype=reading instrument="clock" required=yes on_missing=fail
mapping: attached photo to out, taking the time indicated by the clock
4:38
